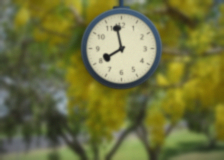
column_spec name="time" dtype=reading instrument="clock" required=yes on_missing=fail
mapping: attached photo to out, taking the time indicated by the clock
7:58
